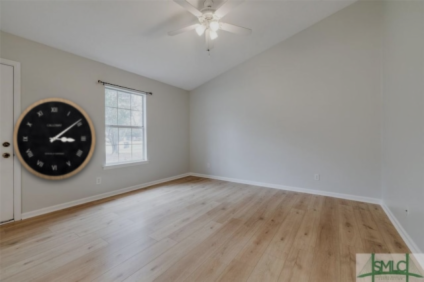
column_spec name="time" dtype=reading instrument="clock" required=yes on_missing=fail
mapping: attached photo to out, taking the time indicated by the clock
3:09
